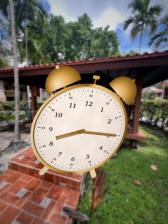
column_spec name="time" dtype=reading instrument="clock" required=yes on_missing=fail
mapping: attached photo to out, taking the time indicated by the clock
8:15
